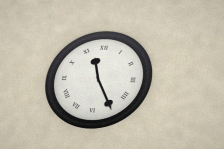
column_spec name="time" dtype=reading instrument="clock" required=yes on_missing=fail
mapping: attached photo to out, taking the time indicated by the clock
11:25
